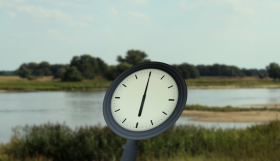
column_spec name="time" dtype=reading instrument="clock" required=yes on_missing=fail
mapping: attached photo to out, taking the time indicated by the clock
6:00
